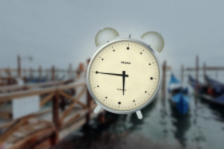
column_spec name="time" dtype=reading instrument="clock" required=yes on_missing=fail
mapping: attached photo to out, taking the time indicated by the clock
5:45
